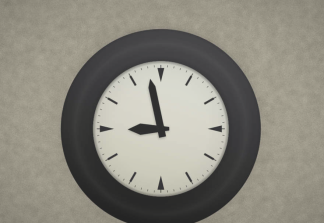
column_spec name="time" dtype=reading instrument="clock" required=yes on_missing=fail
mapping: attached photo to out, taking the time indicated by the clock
8:58
